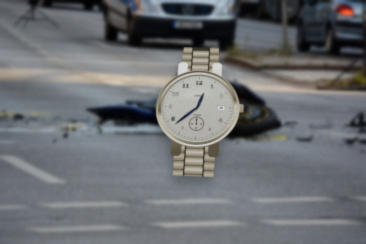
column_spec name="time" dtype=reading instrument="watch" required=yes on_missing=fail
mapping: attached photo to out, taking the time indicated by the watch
12:38
